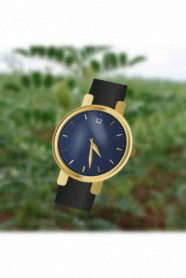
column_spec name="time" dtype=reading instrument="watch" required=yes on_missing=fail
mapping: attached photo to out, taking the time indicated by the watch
4:28
